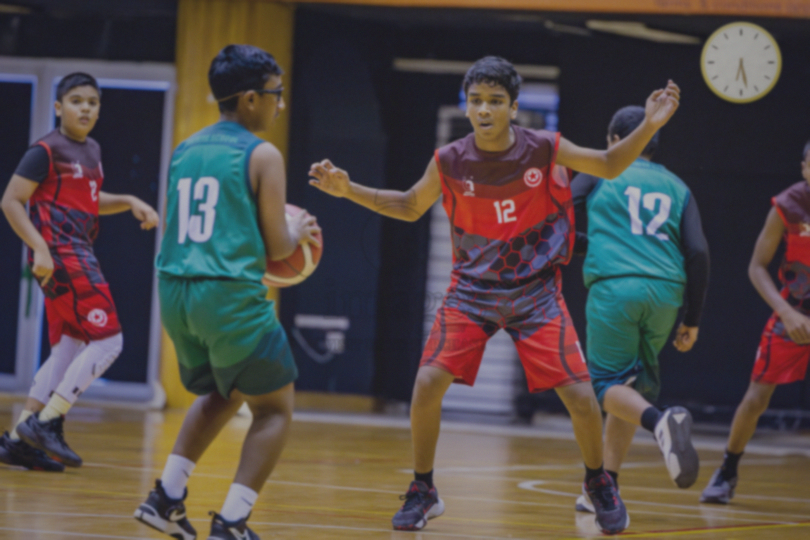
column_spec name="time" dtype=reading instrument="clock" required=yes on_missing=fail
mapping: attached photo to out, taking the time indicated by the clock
6:28
